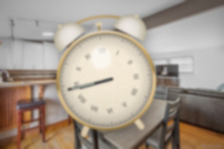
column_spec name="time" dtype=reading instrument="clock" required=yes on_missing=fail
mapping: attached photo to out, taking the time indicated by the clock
8:44
